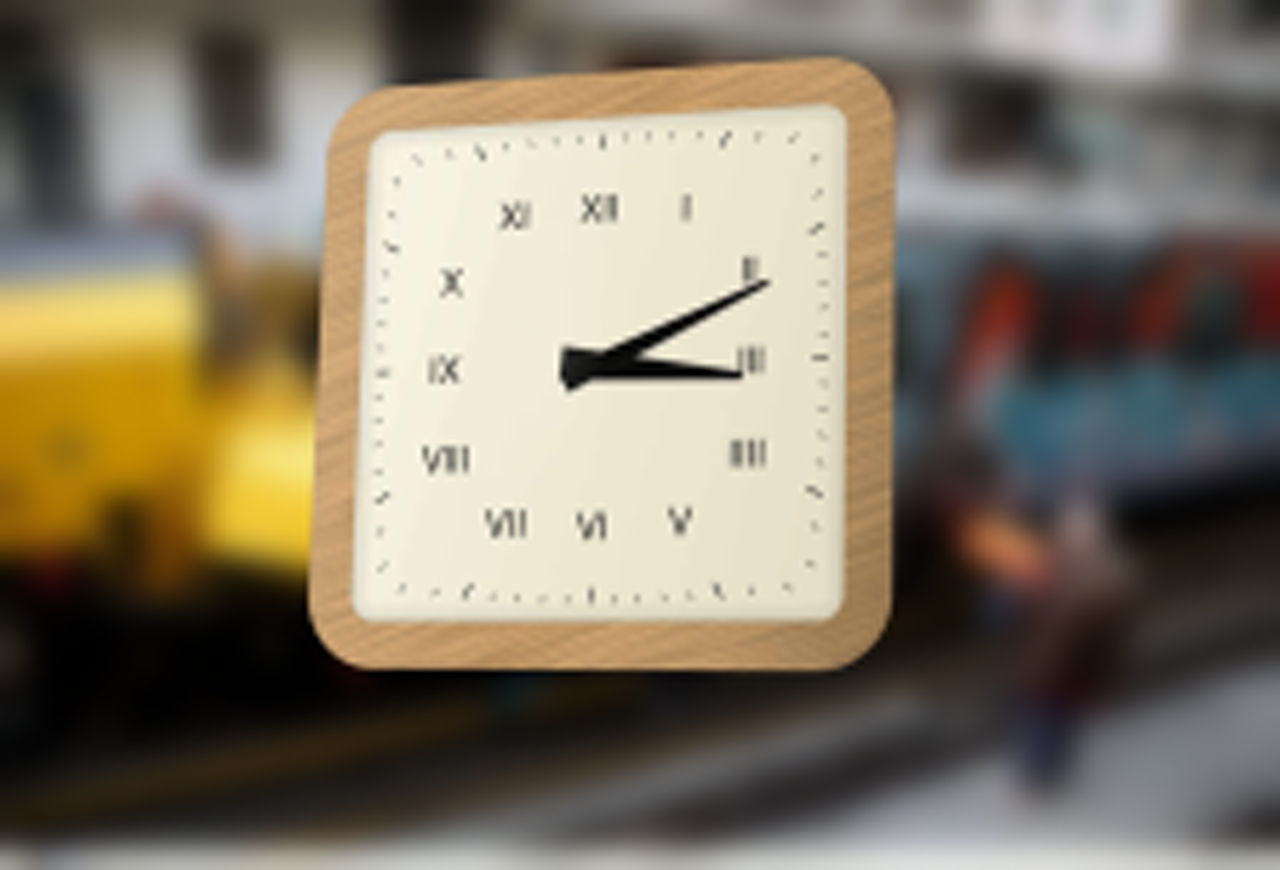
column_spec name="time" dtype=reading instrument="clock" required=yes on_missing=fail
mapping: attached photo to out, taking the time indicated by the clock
3:11
